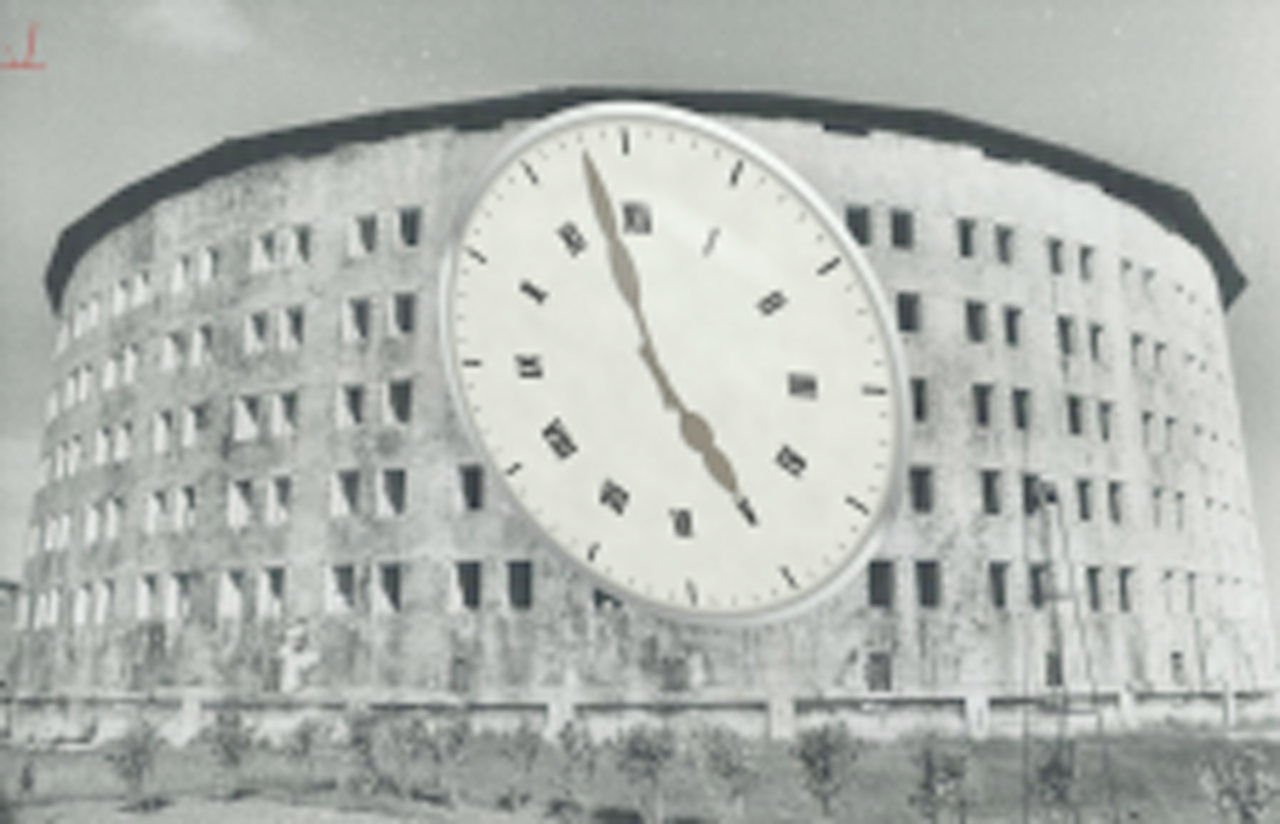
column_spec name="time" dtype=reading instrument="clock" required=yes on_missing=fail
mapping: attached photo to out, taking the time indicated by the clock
4:58
